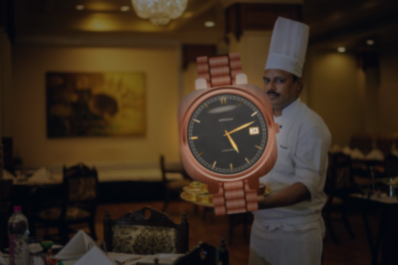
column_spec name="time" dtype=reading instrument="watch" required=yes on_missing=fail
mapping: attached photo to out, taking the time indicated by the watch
5:12
